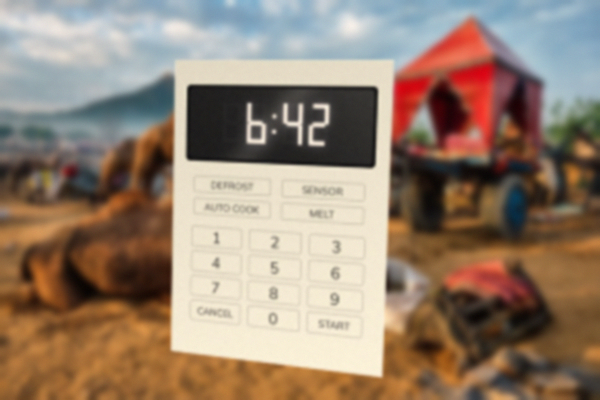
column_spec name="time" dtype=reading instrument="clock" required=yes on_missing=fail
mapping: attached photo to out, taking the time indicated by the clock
6:42
